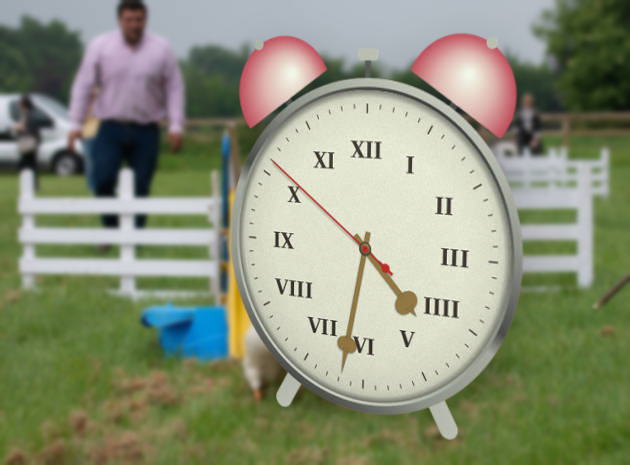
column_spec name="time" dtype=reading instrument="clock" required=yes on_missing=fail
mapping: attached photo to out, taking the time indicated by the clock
4:31:51
